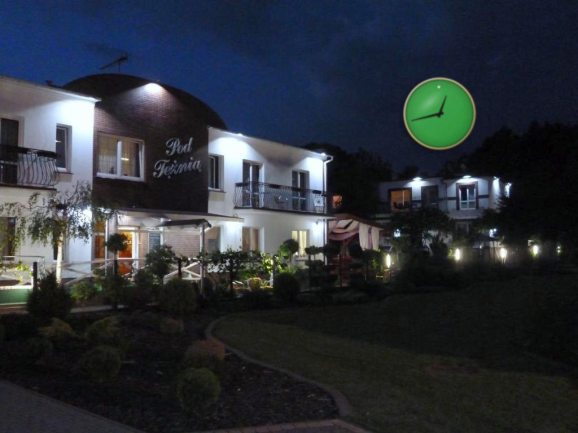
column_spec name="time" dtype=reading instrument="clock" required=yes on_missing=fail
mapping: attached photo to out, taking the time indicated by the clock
12:43
